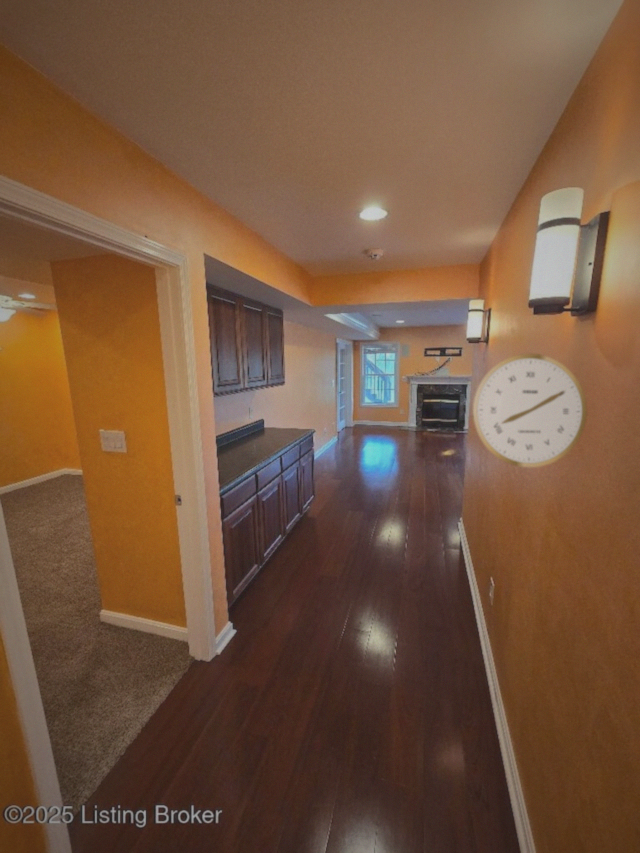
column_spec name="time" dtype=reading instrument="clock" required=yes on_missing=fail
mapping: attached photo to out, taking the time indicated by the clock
8:10
